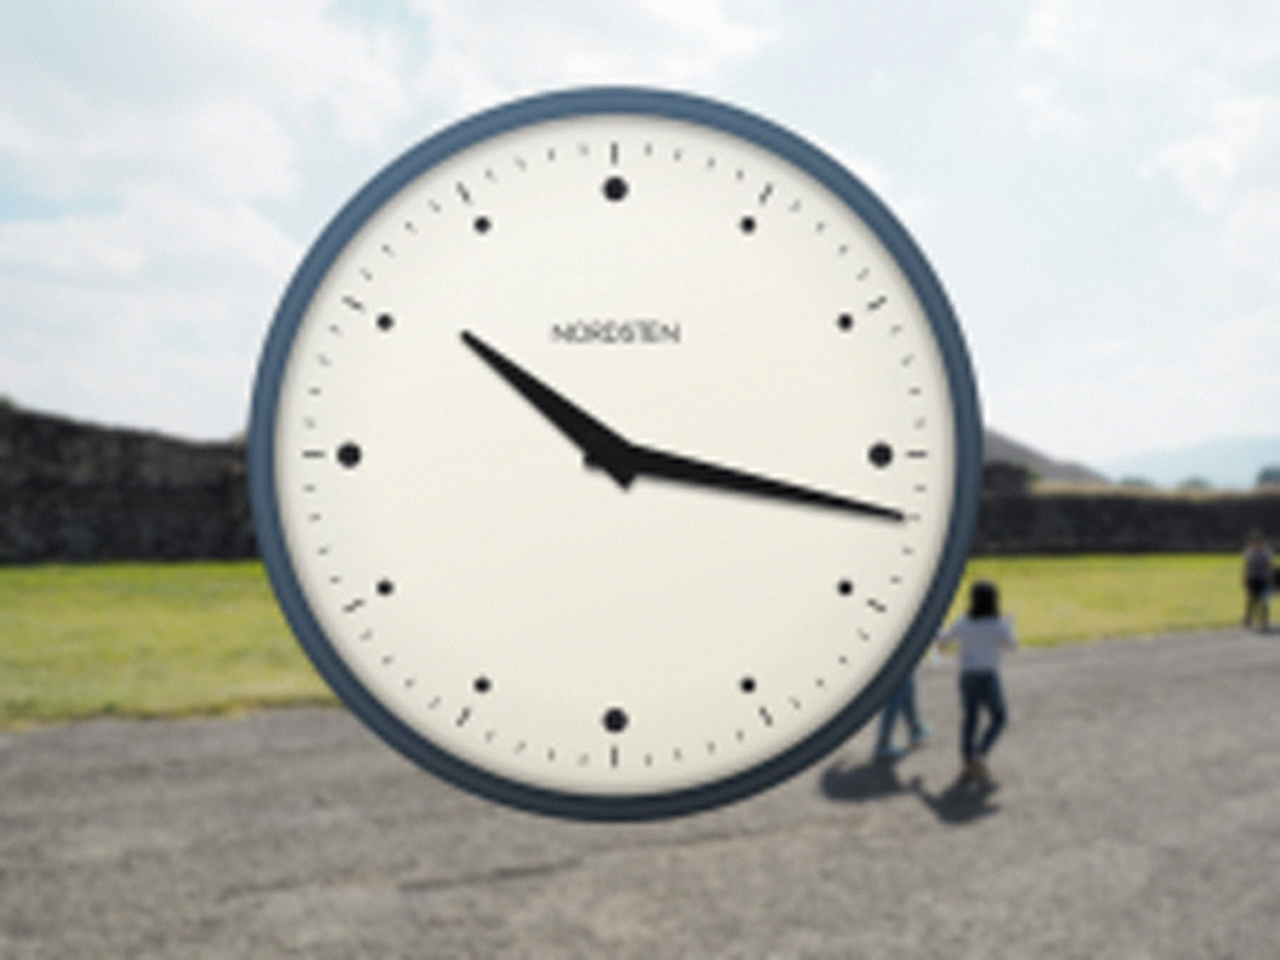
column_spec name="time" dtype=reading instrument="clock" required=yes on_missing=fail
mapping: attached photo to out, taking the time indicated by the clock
10:17
